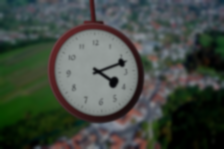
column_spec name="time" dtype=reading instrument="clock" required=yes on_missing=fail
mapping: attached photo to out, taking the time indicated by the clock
4:12
